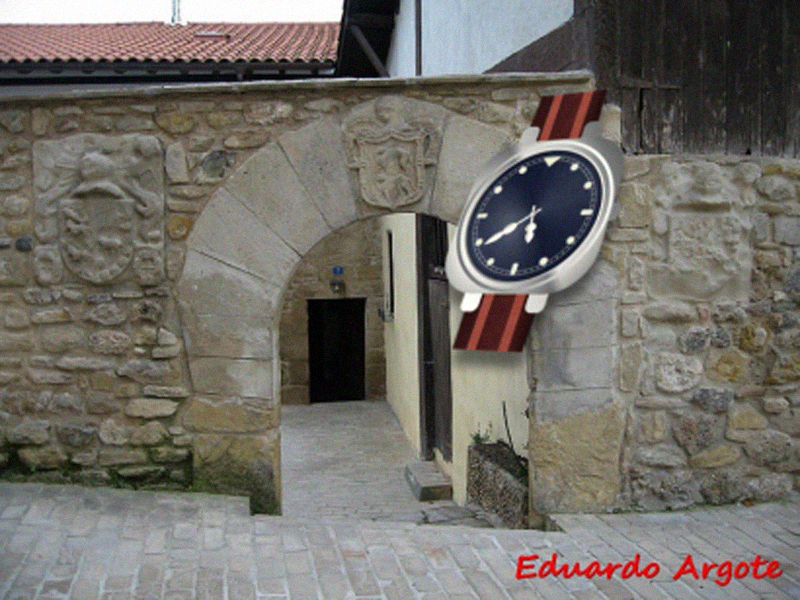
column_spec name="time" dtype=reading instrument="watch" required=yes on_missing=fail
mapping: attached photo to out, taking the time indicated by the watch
5:39
